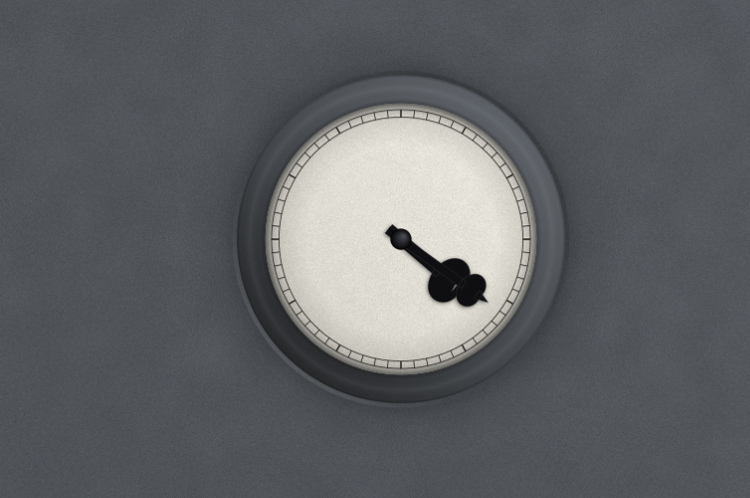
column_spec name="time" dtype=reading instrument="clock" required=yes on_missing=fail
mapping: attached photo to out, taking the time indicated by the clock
4:21
